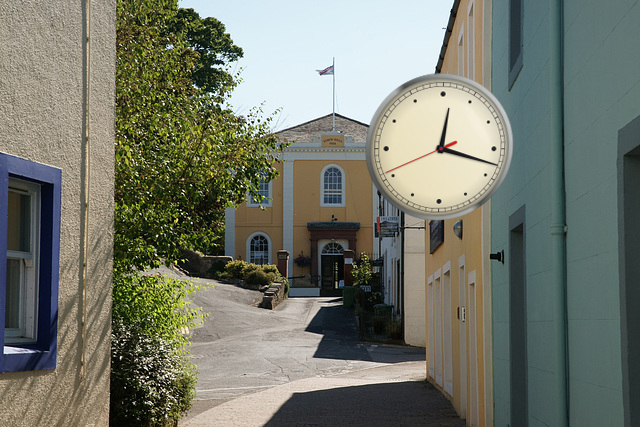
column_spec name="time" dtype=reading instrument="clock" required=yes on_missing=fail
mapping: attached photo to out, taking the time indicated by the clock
12:17:41
